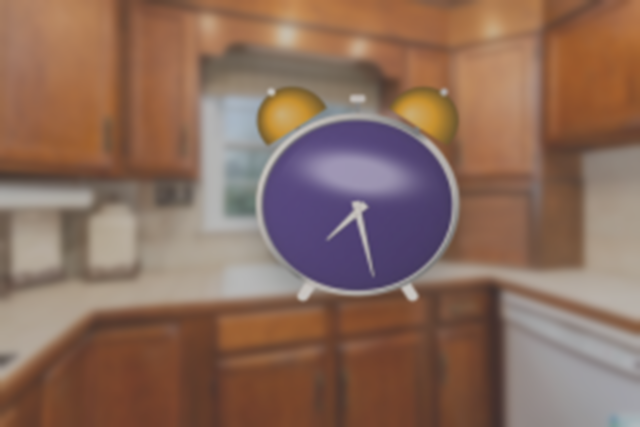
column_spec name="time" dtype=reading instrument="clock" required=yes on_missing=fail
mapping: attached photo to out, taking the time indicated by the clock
7:28
